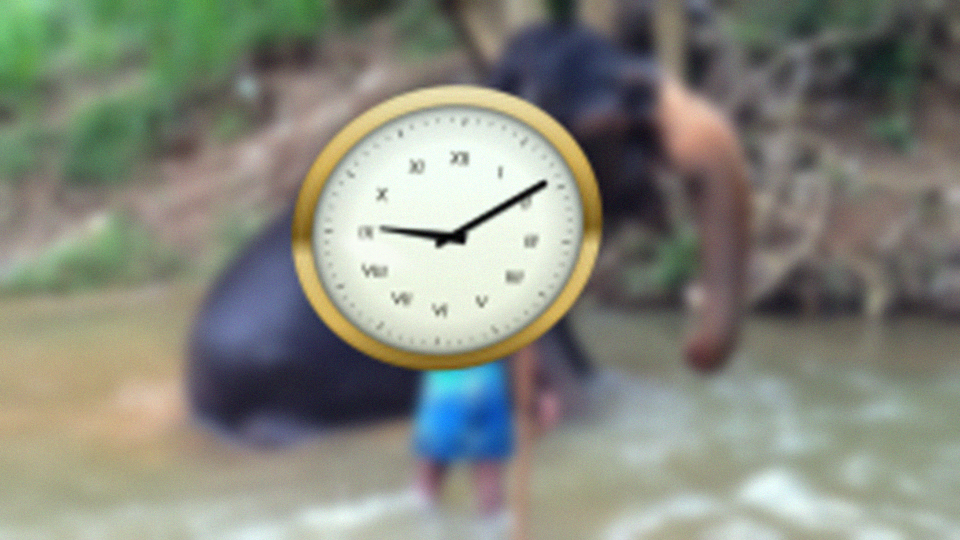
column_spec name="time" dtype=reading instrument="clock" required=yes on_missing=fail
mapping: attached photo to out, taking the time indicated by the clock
9:09
